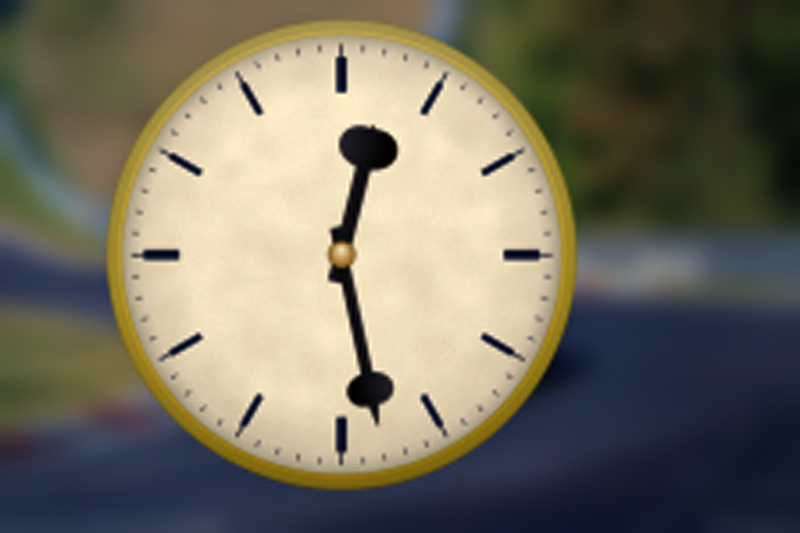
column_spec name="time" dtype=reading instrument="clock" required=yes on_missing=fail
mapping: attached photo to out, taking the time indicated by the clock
12:28
